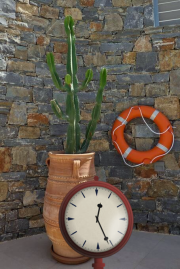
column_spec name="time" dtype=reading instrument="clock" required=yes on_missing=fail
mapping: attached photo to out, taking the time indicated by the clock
12:26
